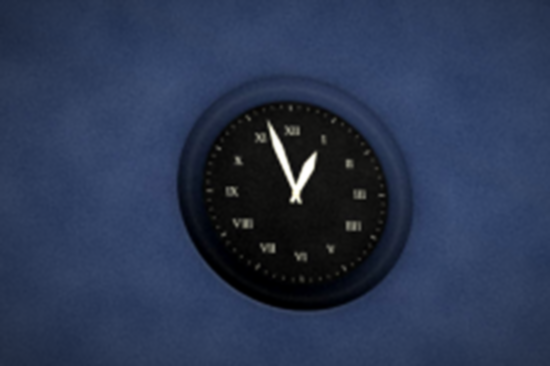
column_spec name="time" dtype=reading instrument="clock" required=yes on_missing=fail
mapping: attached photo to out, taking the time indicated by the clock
12:57
